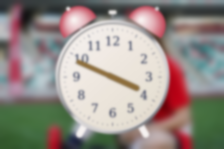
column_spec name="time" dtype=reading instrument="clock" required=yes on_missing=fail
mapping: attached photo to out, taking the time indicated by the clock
3:49
